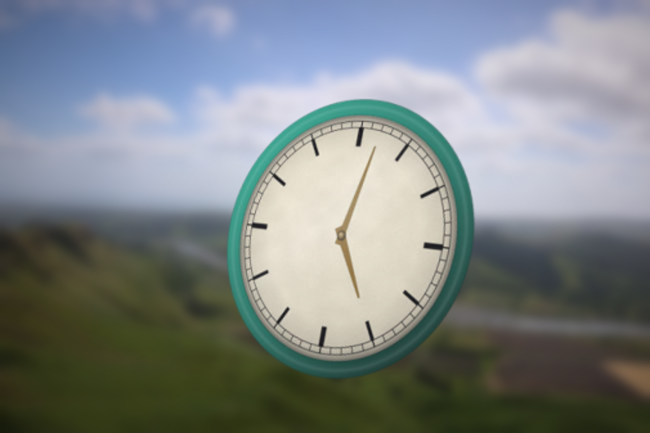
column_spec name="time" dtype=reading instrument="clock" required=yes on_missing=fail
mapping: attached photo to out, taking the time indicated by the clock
5:02
